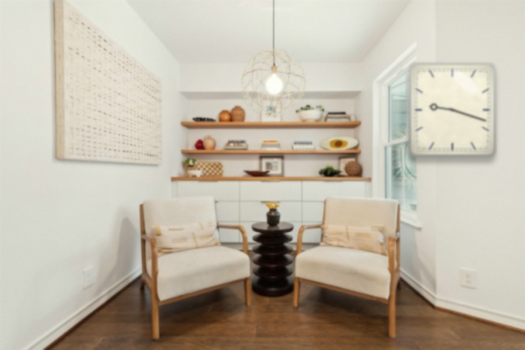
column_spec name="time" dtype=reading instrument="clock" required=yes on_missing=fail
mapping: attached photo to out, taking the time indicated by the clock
9:18
